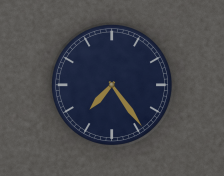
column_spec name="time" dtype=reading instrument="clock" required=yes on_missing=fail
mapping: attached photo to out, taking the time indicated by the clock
7:24
